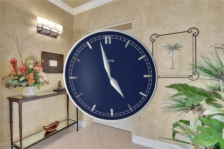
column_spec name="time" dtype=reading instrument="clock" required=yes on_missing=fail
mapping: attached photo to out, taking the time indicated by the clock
4:58
